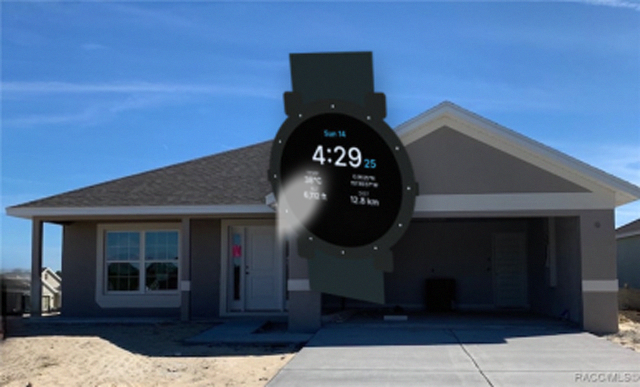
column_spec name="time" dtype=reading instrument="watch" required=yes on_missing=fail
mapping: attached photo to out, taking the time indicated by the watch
4:29
